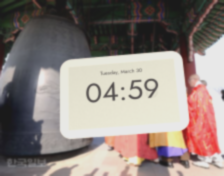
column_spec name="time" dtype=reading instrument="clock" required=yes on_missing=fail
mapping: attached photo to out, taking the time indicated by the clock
4:59
